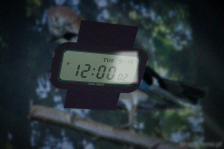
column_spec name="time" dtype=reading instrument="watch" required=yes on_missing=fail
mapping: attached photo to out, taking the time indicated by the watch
12:00:02
